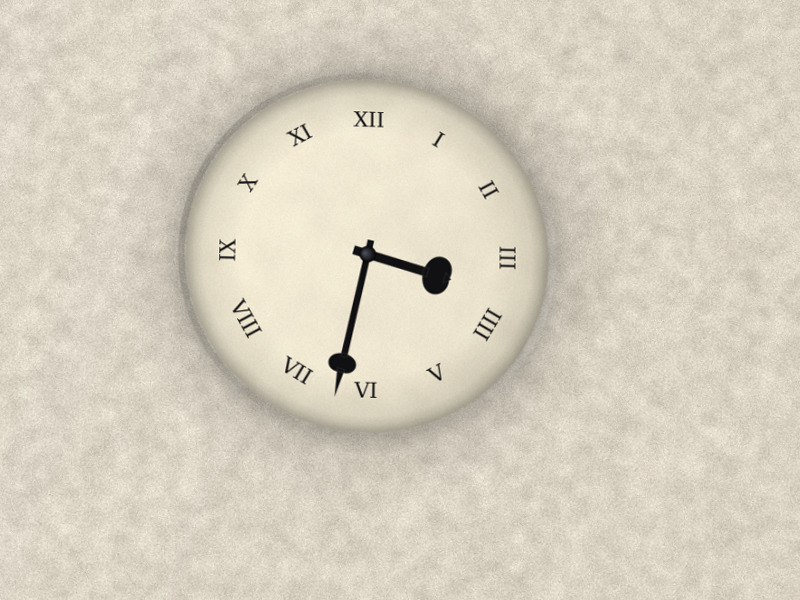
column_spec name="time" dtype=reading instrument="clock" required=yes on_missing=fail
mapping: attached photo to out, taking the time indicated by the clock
3:32
